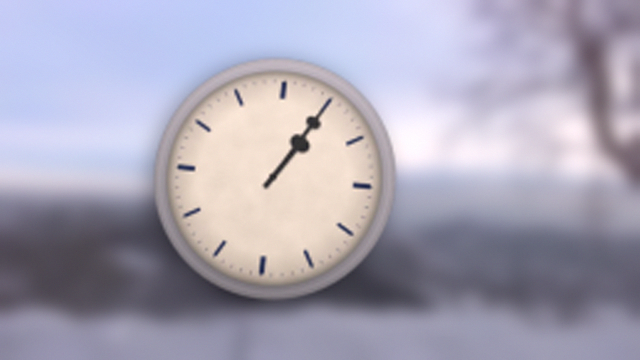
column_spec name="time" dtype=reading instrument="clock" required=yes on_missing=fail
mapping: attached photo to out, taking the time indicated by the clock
1:05
